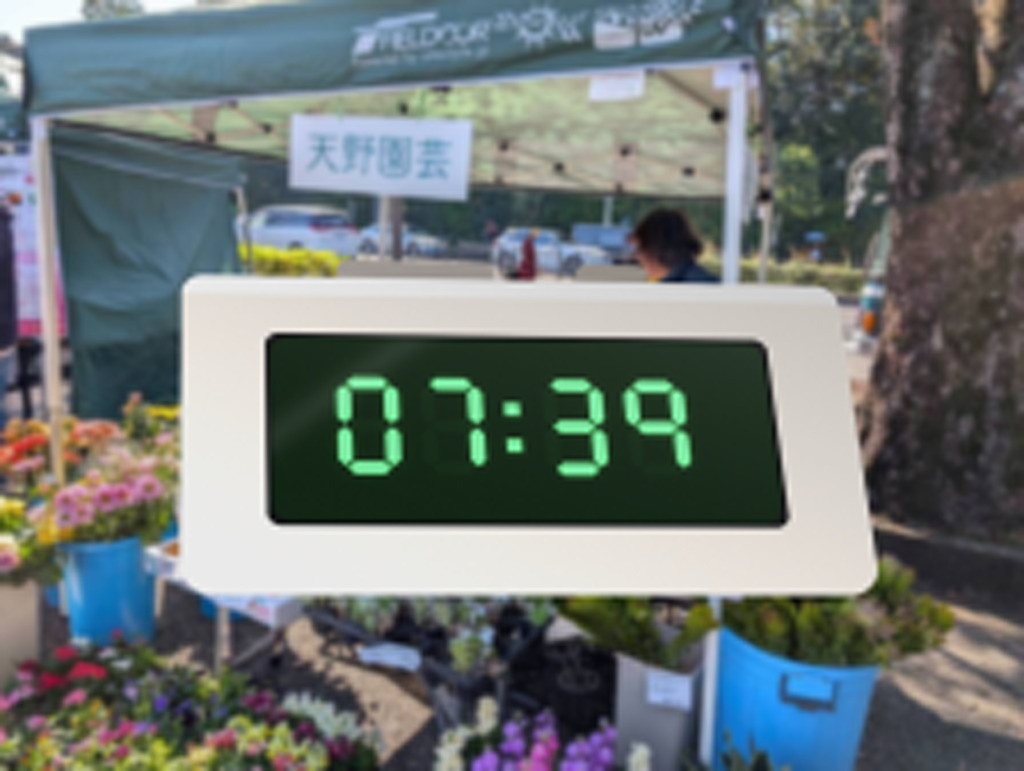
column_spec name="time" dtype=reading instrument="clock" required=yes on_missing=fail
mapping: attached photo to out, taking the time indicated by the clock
7:39
